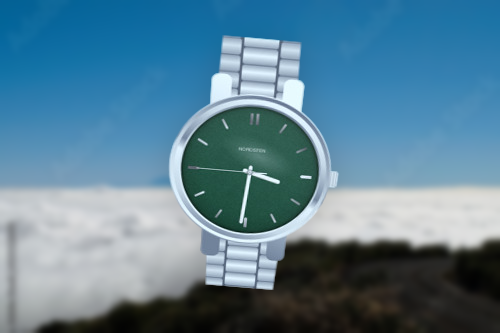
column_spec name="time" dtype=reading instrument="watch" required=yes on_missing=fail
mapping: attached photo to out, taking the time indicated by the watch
3:30:45
